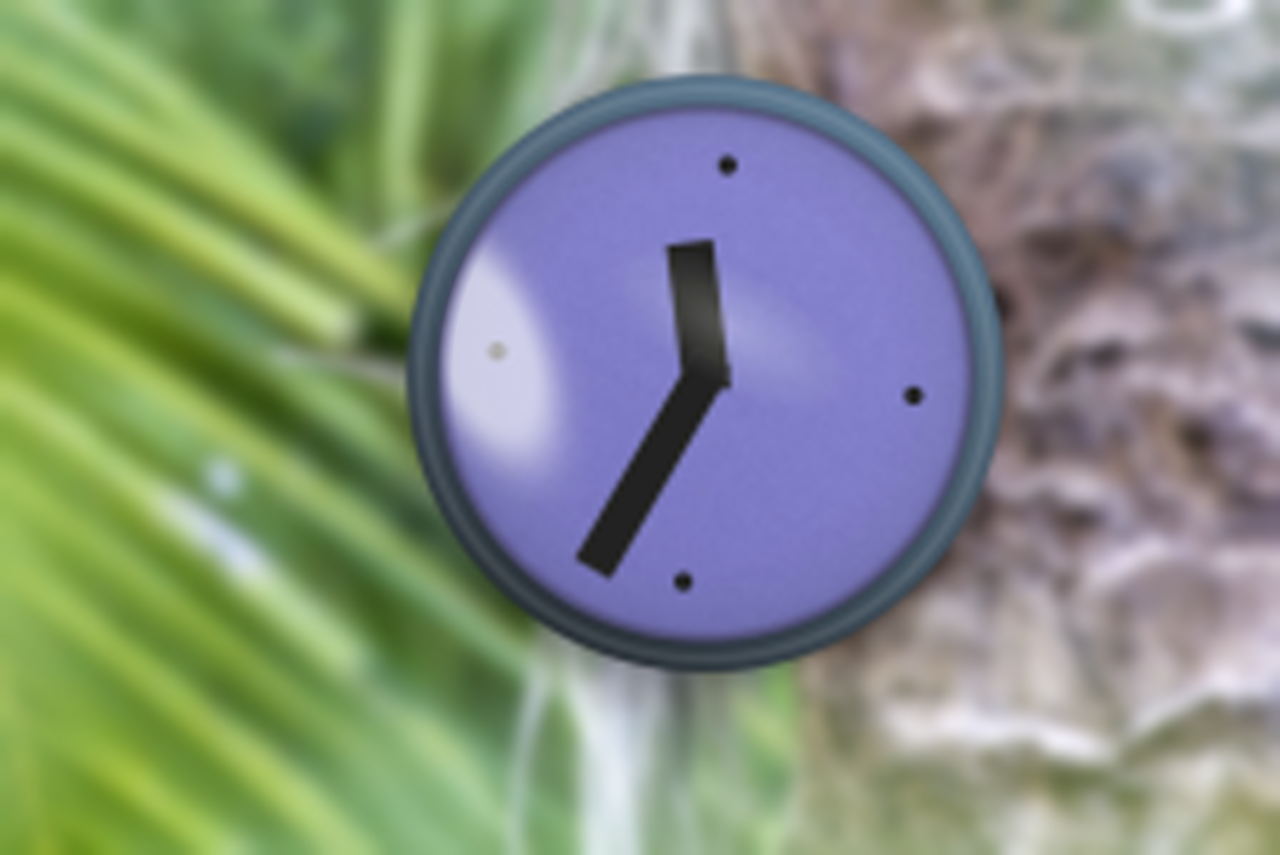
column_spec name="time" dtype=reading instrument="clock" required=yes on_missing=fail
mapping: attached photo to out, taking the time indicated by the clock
11:34
